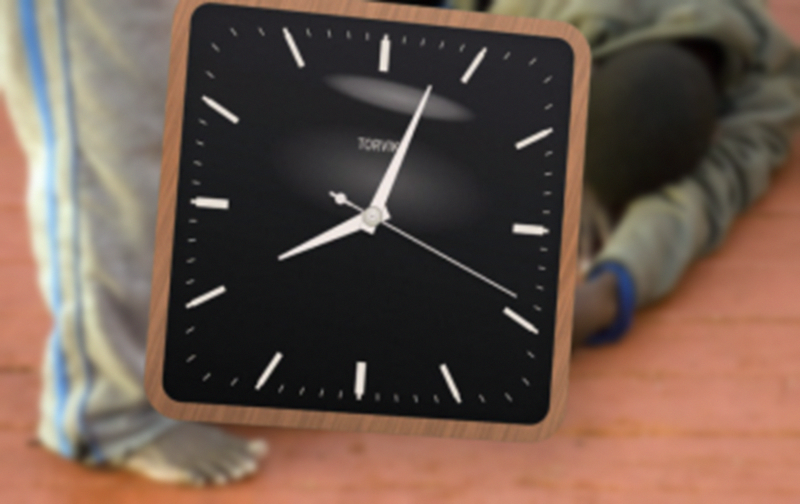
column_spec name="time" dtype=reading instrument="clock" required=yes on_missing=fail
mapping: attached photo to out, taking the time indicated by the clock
8:03:19
